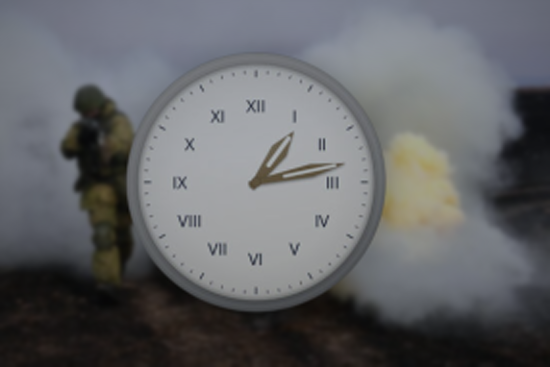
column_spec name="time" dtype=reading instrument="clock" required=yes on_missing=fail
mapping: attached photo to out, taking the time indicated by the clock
1:13
